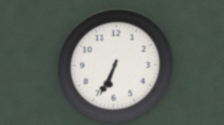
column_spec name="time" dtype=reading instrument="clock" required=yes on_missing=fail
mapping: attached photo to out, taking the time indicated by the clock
6:34
